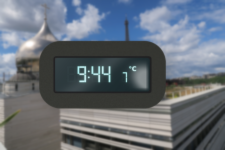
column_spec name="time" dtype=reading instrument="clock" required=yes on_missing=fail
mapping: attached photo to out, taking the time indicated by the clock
9:44
